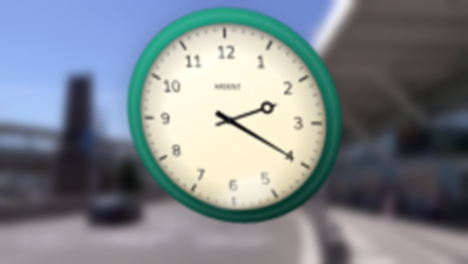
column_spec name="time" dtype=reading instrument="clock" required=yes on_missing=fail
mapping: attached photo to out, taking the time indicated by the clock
2:20
